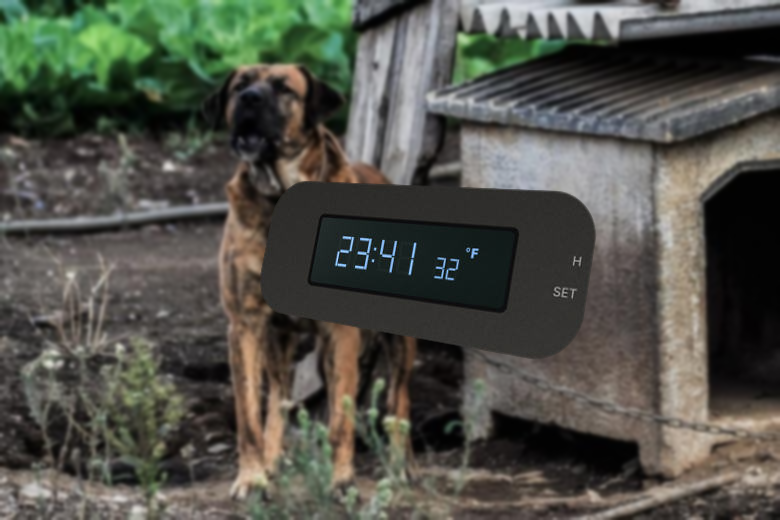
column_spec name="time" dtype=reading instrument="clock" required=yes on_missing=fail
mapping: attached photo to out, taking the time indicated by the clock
23:41
